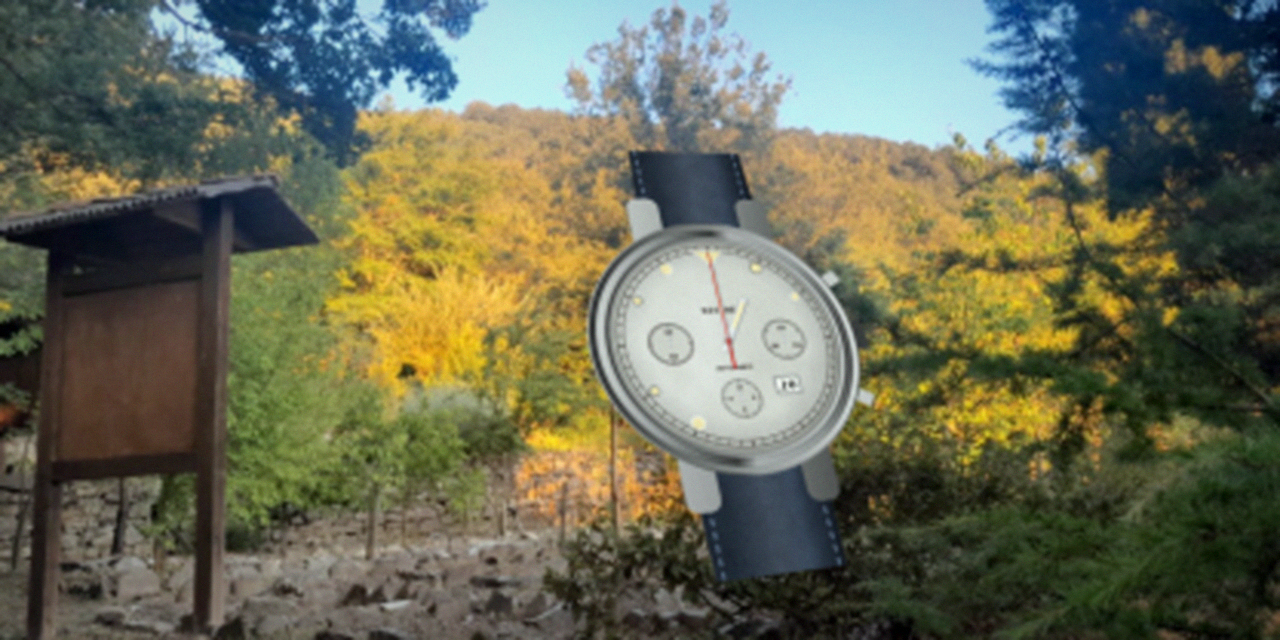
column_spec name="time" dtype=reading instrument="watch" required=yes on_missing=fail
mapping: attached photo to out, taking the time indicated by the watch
1:00
